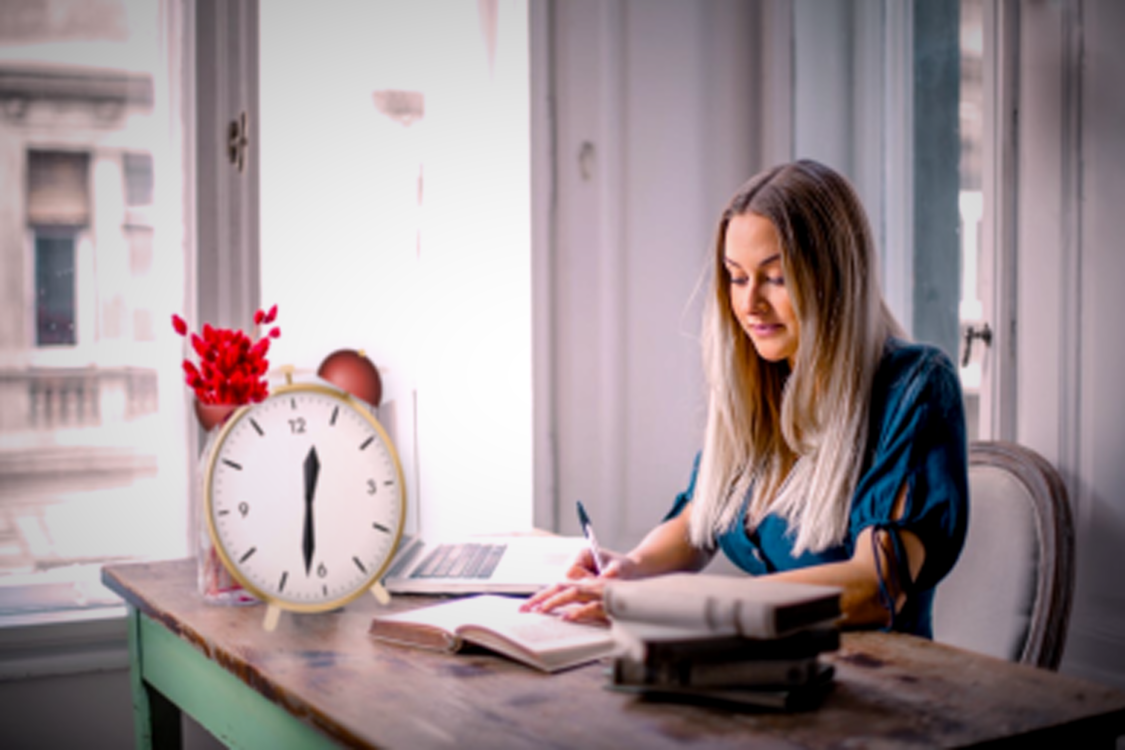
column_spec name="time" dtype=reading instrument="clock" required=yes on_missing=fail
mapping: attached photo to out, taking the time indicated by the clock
12:32
